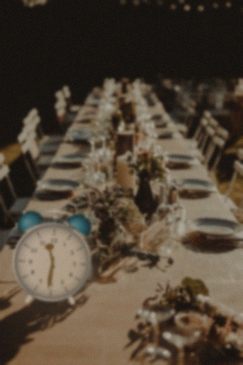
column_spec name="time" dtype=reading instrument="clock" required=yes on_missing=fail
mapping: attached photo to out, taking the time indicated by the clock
11:31
